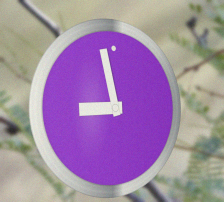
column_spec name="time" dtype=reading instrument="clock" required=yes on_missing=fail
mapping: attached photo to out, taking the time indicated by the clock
8:58
